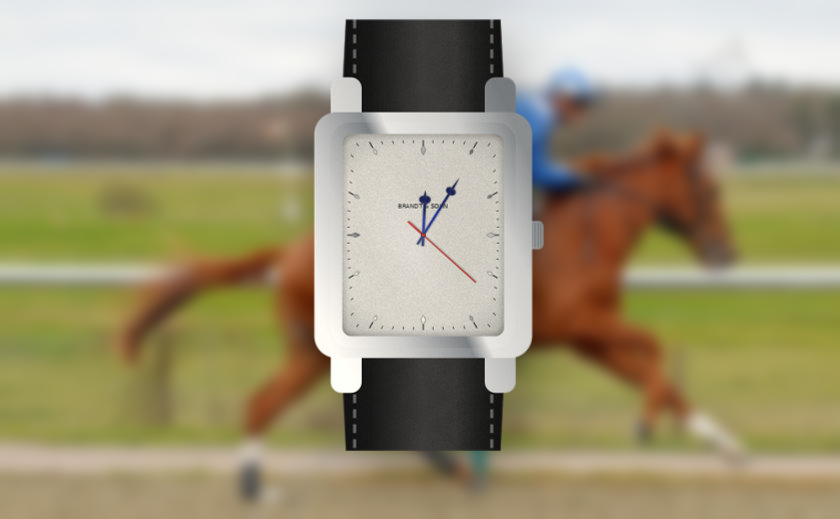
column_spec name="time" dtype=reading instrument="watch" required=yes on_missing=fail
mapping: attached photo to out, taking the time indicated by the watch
12:05:22
